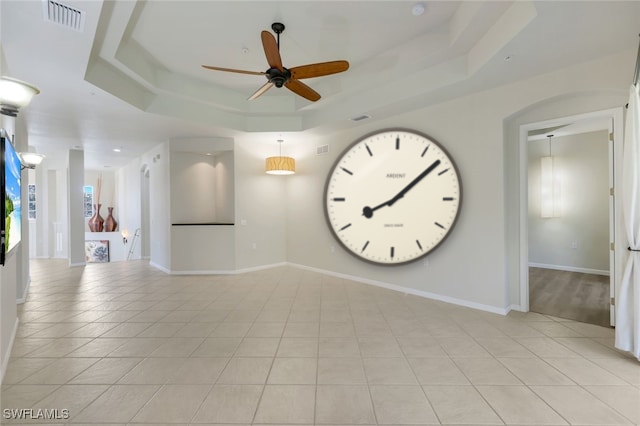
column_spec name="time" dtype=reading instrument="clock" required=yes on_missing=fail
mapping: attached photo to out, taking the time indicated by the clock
8:08
